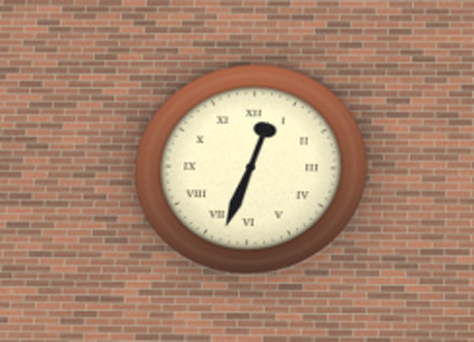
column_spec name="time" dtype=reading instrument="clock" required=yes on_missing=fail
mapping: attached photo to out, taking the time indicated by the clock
12:33
